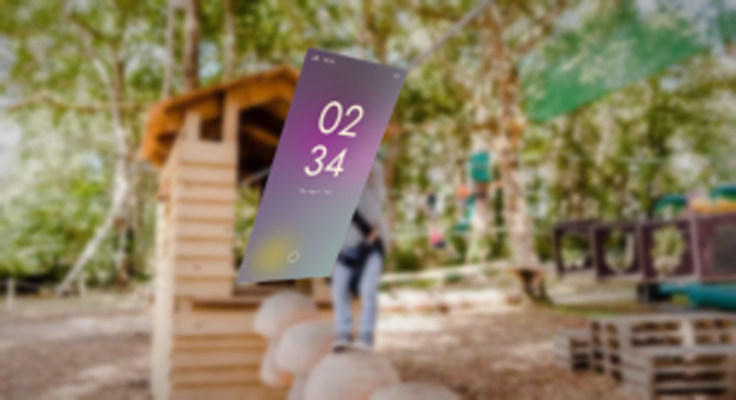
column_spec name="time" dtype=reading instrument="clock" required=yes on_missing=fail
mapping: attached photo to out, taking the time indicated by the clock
2:34
